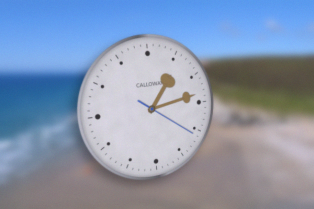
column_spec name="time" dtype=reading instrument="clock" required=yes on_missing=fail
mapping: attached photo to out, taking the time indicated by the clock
1:13:21
